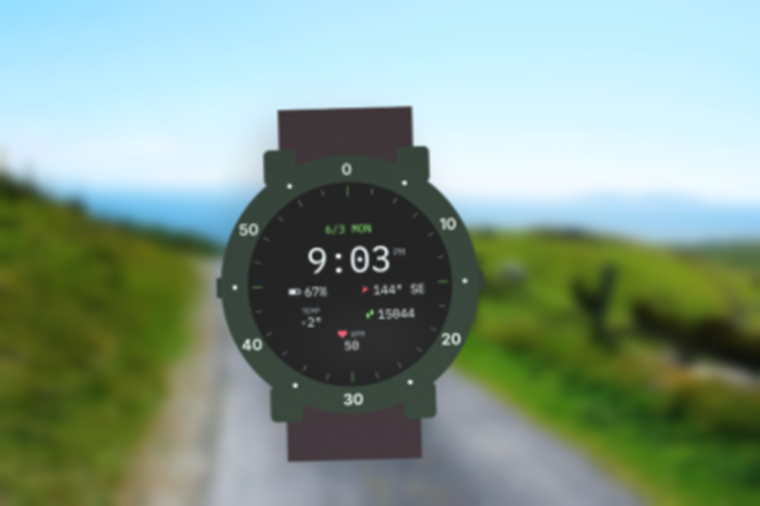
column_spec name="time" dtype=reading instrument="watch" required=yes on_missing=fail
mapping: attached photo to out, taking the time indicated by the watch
9:03
